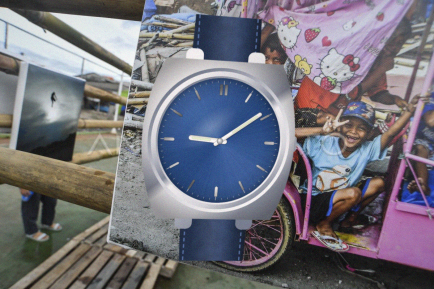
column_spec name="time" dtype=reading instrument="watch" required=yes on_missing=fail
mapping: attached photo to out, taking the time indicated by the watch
9:09
